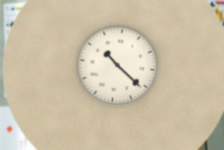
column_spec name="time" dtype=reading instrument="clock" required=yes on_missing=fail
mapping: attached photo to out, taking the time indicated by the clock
10:21
